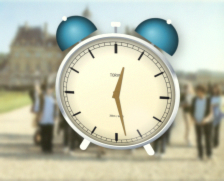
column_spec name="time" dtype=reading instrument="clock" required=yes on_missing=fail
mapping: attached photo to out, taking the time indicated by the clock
12:28
